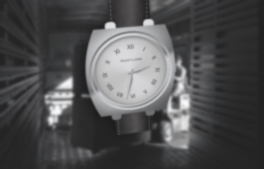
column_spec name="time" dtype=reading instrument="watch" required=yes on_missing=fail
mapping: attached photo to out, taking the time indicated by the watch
2:32
